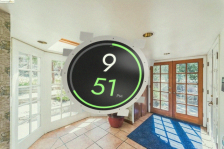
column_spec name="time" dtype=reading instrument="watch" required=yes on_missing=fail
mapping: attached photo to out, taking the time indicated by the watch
9:51
